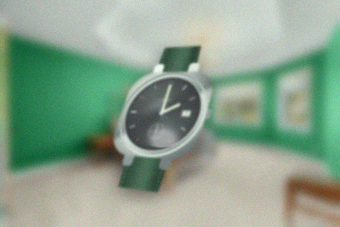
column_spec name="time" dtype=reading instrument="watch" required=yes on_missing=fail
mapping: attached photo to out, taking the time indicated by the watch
2:00
